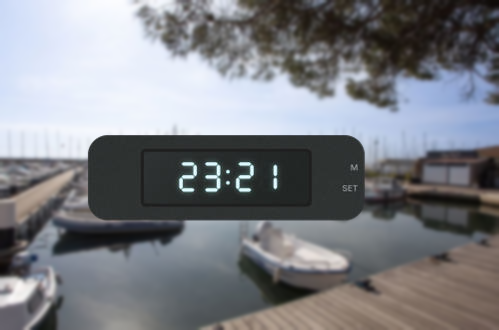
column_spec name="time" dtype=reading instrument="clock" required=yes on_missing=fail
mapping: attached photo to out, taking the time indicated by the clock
23:21
